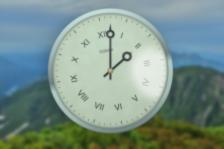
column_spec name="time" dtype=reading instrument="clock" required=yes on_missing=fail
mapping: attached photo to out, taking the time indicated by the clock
2:02
